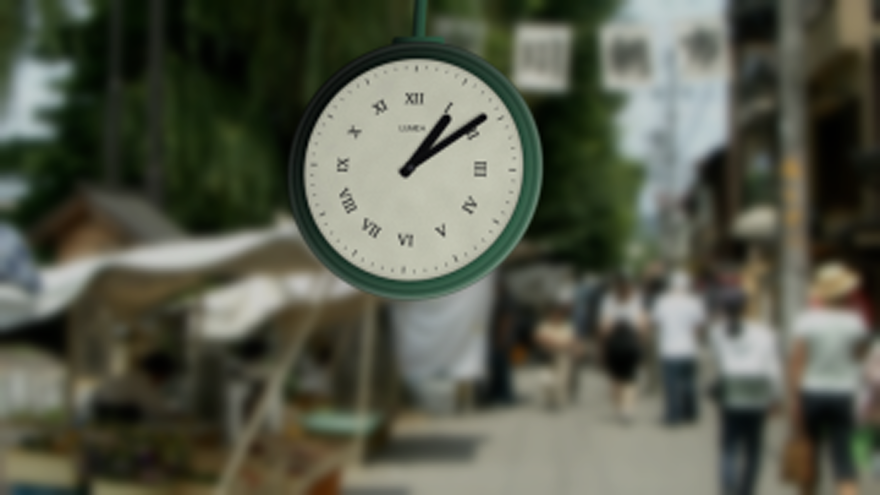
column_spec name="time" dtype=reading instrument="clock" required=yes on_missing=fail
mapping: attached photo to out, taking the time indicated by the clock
1:09
